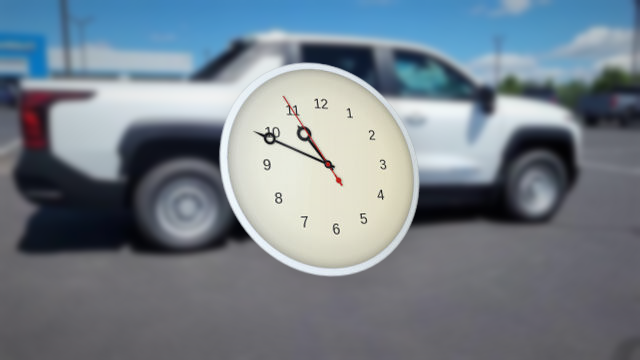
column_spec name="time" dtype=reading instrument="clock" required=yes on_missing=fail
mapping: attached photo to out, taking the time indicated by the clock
10:48:55
